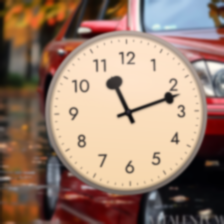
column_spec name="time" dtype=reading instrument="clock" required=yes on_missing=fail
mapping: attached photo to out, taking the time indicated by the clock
11:12
